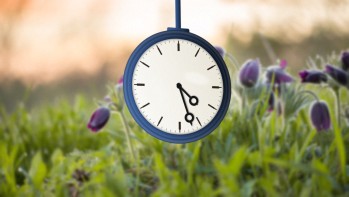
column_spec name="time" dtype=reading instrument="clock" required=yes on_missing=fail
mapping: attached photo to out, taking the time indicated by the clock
4:27
